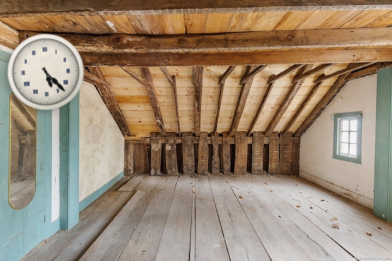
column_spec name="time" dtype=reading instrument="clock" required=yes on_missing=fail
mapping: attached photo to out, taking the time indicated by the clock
5:23
